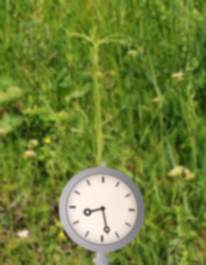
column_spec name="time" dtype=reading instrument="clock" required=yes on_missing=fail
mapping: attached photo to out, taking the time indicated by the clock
8:28
